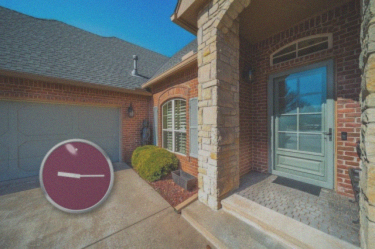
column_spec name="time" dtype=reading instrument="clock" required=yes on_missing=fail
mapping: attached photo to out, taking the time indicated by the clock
9:15
